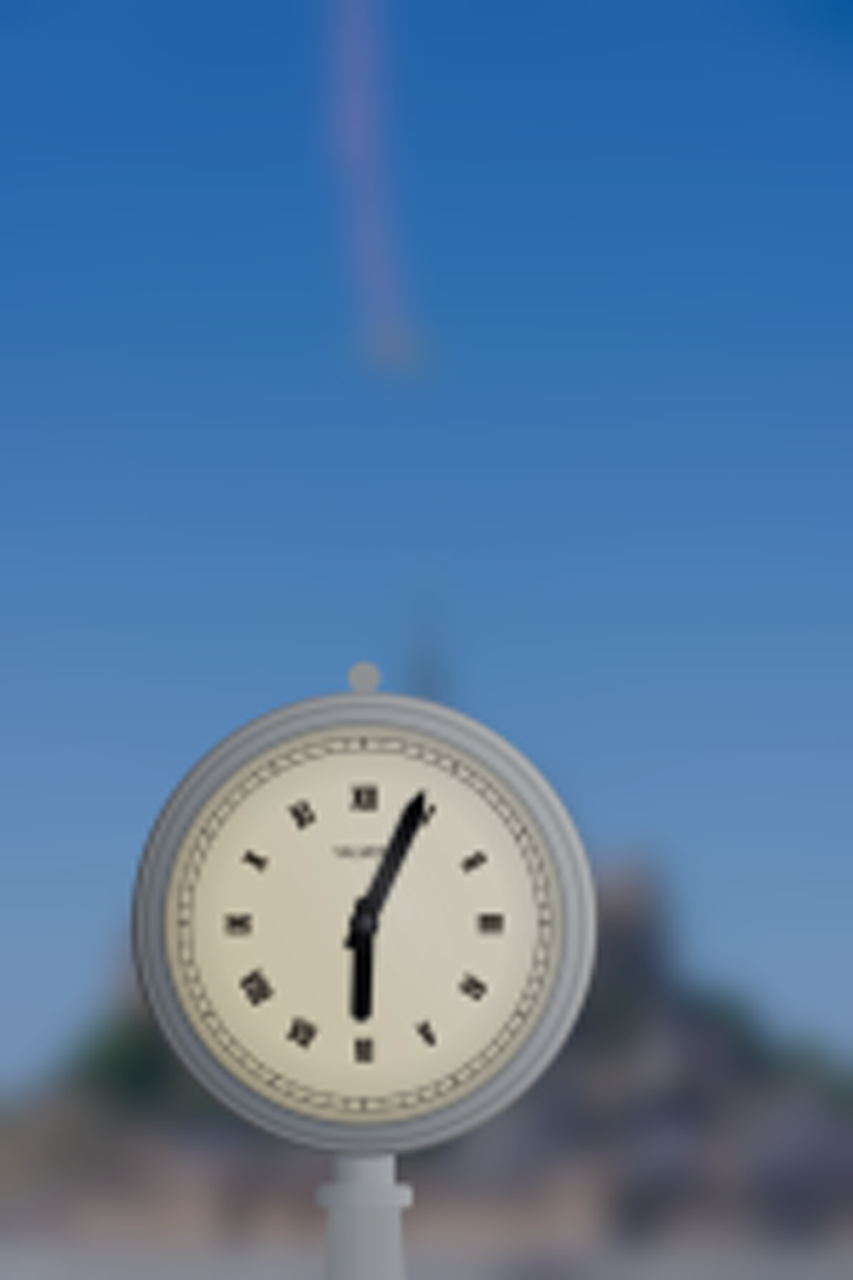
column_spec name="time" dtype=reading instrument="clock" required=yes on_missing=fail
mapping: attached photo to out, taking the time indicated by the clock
6:04
